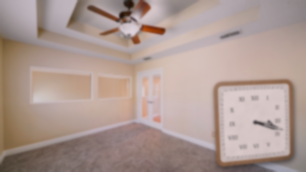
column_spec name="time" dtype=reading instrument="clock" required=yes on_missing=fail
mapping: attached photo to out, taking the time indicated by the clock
3:18
